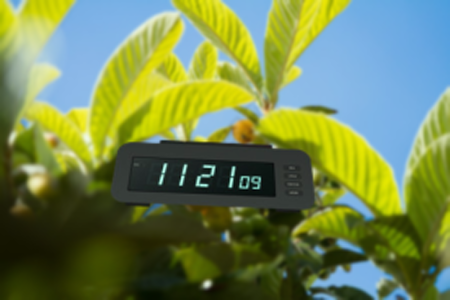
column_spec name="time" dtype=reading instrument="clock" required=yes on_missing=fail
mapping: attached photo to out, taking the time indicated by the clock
11:21:09
